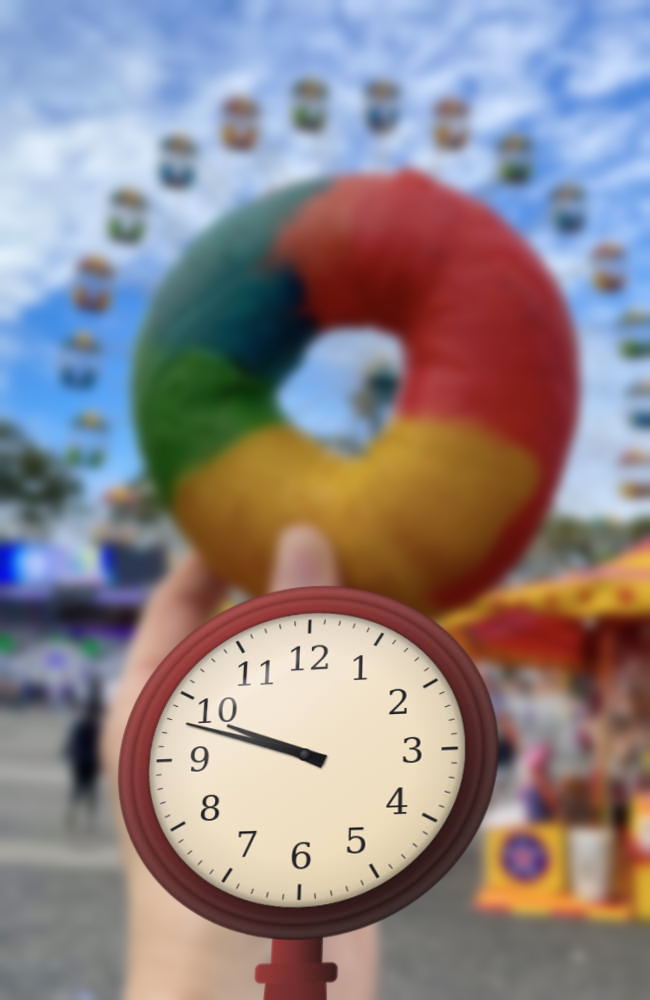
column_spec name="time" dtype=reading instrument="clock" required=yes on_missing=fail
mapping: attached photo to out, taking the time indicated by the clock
9:48
